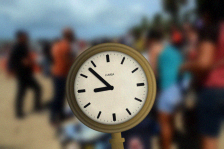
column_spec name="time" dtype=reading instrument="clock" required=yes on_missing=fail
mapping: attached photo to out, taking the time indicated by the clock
8:53
